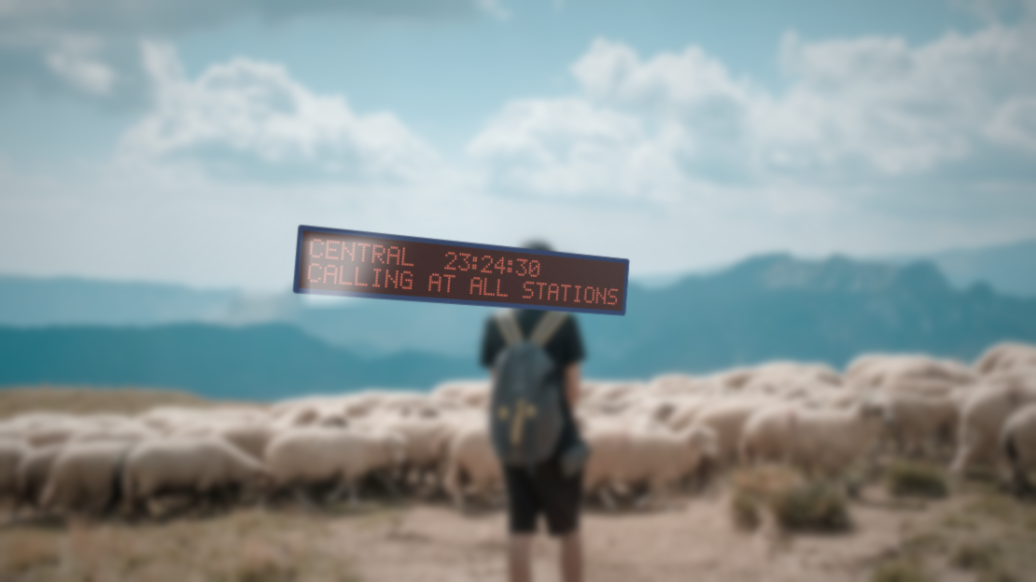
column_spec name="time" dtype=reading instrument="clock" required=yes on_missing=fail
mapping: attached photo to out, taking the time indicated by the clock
23:24:30
